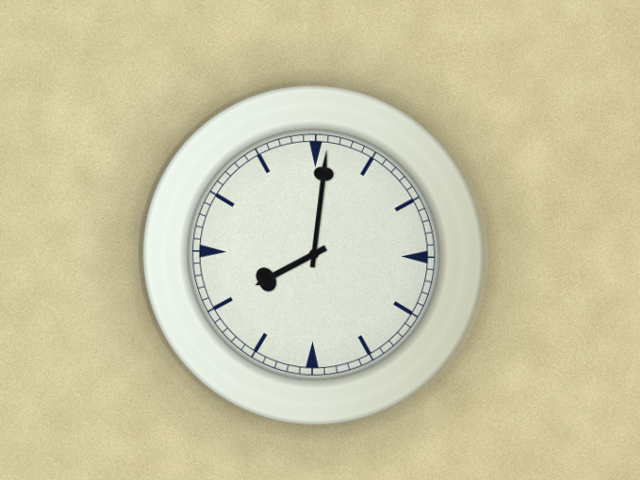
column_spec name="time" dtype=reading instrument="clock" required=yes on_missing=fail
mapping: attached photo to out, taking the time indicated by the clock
8:01
